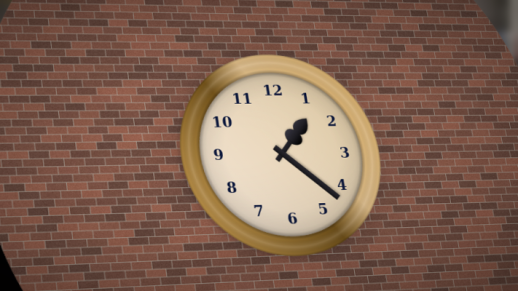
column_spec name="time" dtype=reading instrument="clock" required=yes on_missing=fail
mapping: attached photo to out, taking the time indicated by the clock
1:22
